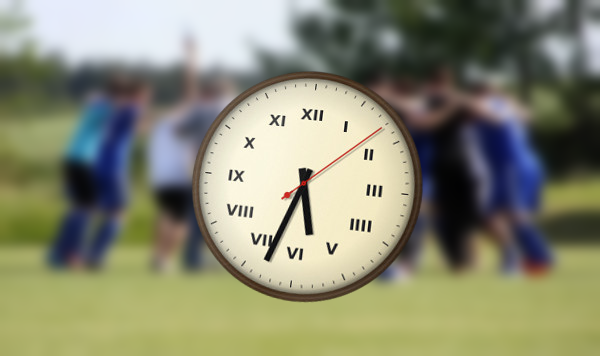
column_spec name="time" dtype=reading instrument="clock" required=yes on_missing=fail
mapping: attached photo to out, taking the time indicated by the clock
5:33:08
